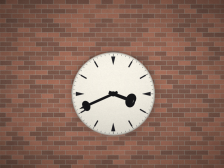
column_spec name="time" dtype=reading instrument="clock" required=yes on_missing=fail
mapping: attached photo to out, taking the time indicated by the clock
3:41
